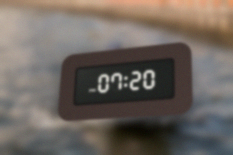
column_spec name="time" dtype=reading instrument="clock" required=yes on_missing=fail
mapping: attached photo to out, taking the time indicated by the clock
7:20
